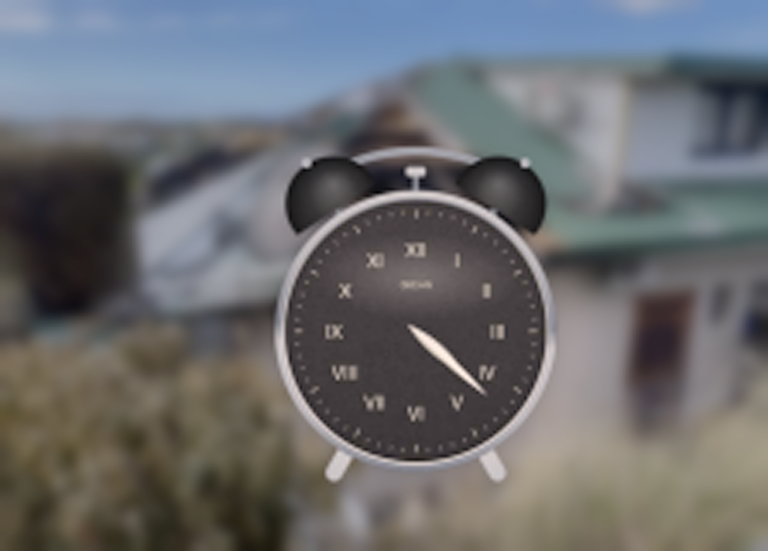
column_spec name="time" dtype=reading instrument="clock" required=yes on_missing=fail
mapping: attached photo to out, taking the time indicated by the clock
4:22
